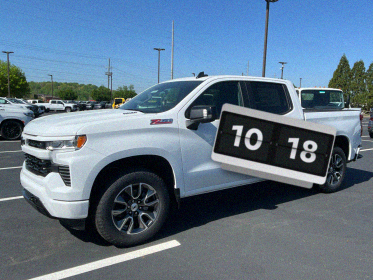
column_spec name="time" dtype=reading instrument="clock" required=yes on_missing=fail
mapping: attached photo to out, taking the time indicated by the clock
10:18
